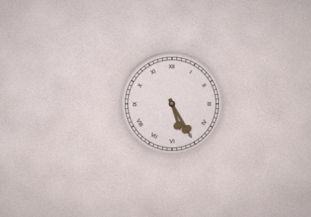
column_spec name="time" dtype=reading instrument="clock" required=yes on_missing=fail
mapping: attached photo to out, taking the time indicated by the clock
5:25
